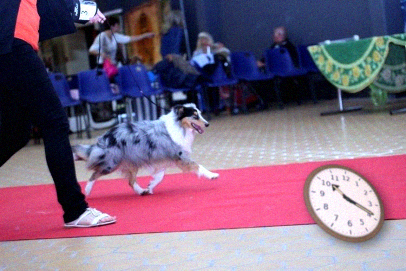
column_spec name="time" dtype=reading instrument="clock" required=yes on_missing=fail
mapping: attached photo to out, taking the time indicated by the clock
10:19
